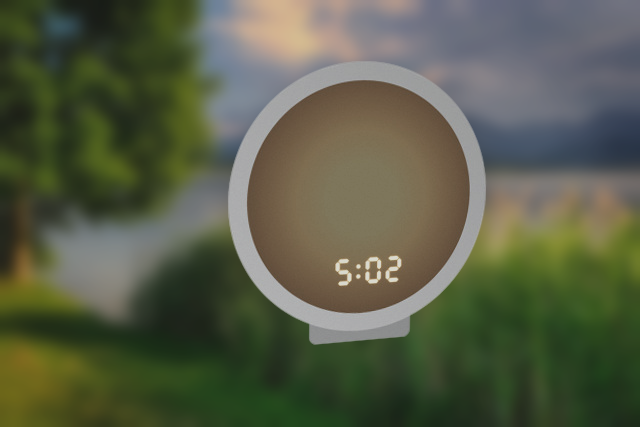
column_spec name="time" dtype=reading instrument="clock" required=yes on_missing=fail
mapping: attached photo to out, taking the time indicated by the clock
5:02
